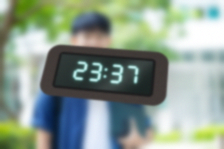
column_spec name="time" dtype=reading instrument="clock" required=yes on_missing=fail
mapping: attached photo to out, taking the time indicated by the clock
23:37
